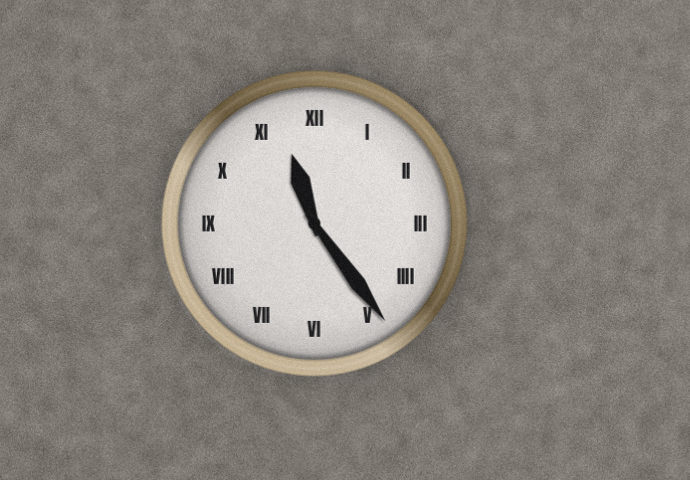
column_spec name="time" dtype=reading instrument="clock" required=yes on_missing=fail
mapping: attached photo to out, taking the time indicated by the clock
11:24
